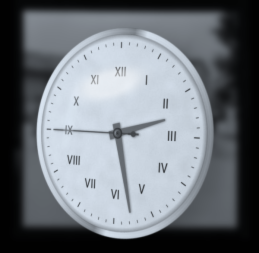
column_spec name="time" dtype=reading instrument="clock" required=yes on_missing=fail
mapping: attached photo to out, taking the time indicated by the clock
2:27:45
